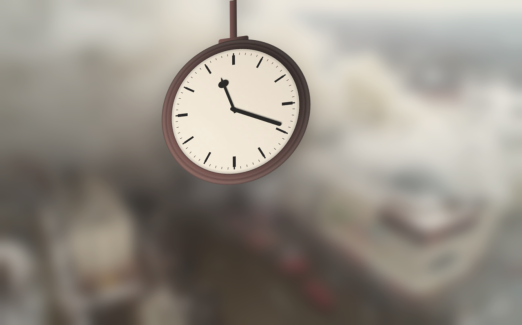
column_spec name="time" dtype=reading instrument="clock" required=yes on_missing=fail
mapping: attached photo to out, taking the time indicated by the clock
11:19
